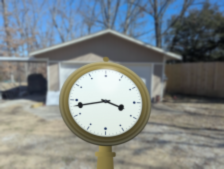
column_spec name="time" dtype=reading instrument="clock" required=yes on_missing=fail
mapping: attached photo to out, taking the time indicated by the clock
3:43
